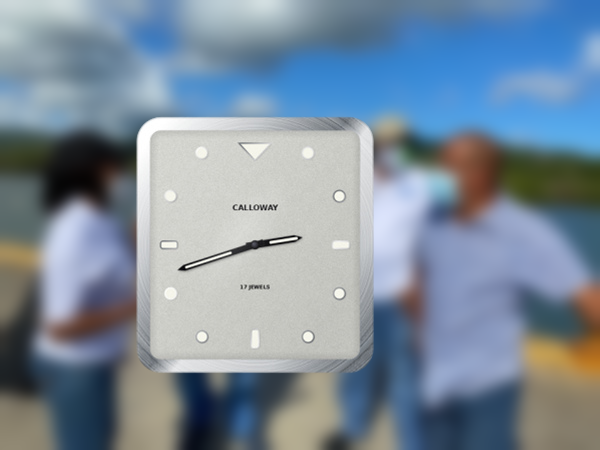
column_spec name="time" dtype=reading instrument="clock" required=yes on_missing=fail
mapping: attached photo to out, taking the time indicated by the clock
2:42
